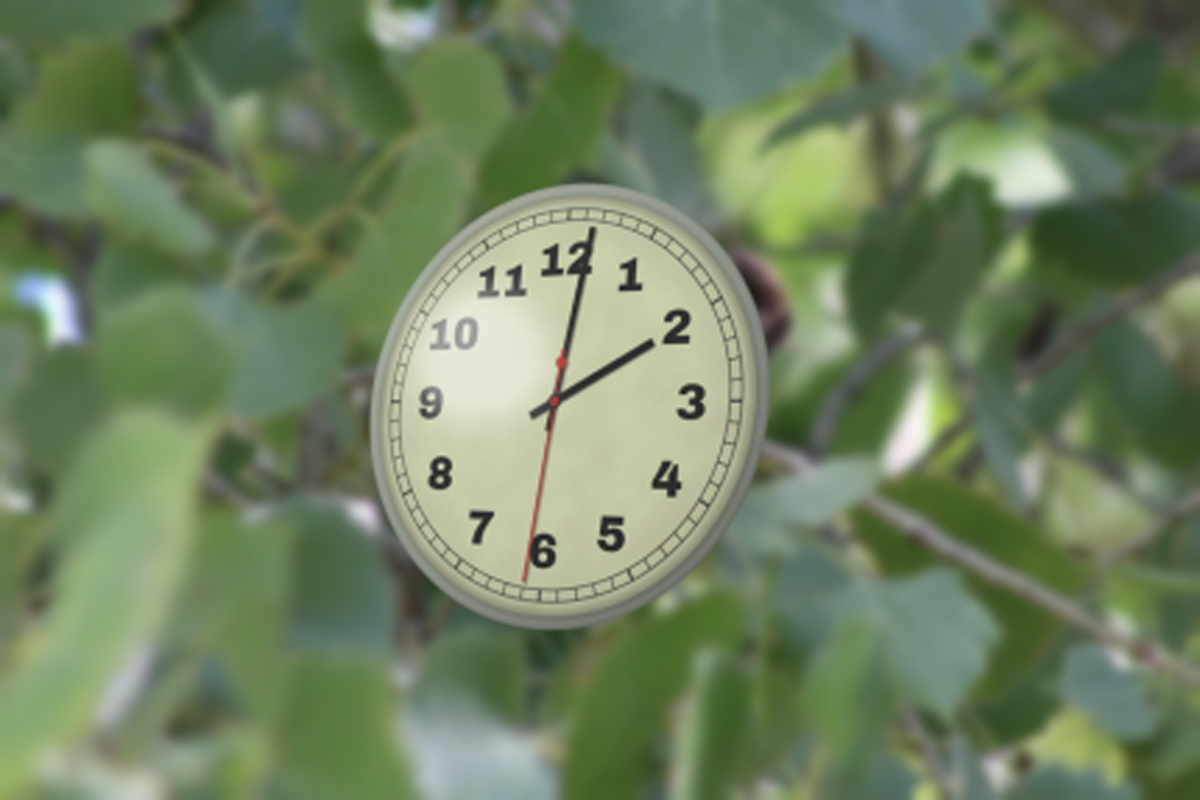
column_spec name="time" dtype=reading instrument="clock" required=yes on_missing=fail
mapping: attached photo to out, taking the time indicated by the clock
2:01:31
